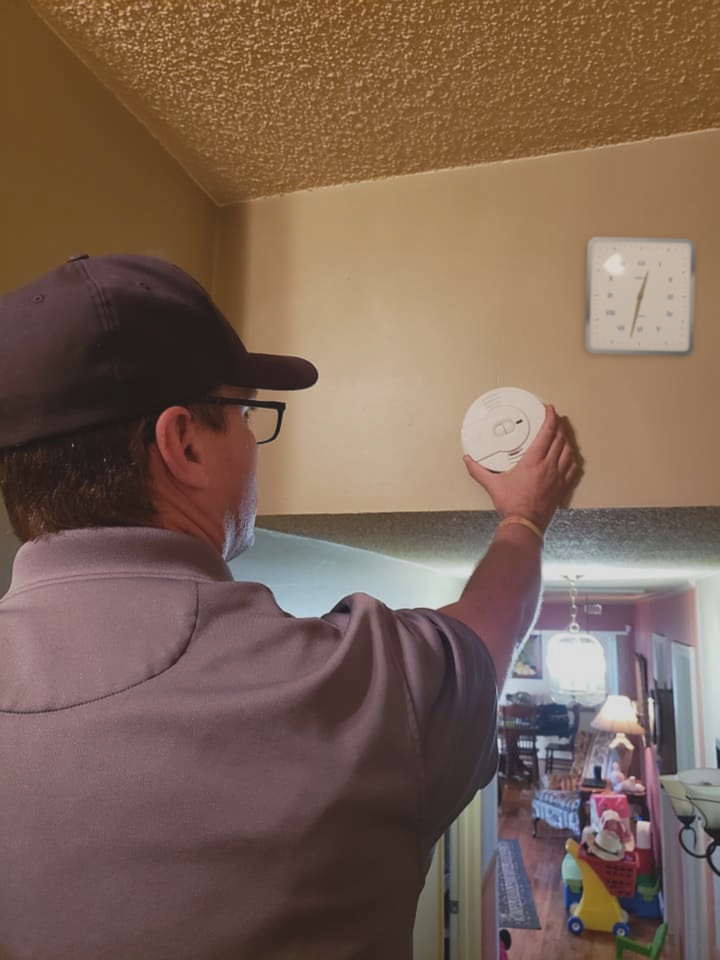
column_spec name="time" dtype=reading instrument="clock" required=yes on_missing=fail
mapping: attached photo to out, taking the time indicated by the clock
12:32
